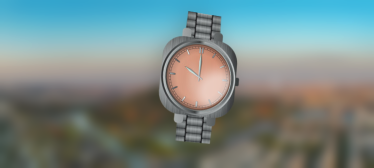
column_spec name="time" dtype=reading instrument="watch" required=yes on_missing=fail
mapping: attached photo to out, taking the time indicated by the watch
10:00
